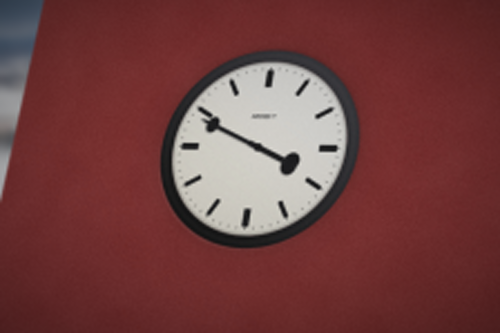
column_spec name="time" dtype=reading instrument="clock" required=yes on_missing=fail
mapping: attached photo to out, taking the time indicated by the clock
3:49
